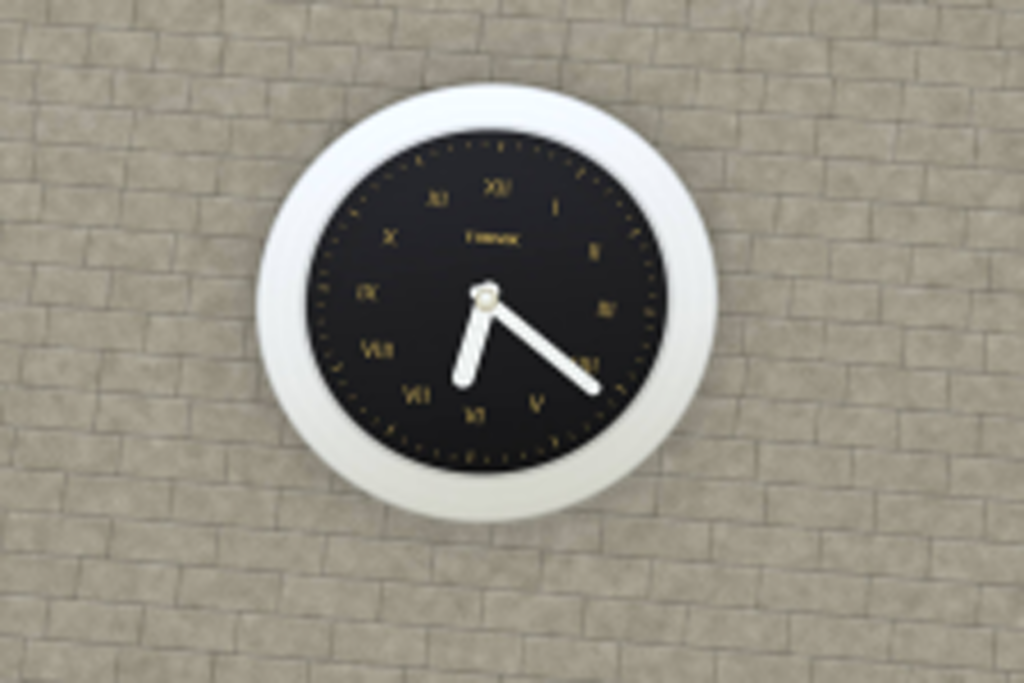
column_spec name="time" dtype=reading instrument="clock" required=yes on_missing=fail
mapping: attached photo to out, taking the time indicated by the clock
6:21
